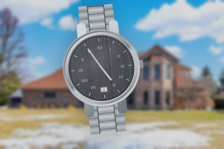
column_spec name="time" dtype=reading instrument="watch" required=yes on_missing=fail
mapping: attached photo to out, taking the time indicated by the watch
4:55
